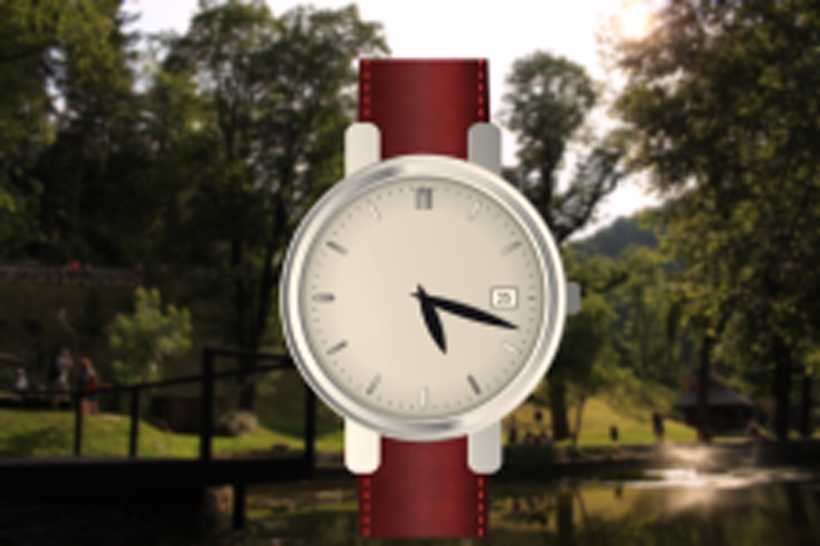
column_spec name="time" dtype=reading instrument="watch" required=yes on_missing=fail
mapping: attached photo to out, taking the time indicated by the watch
5:18
